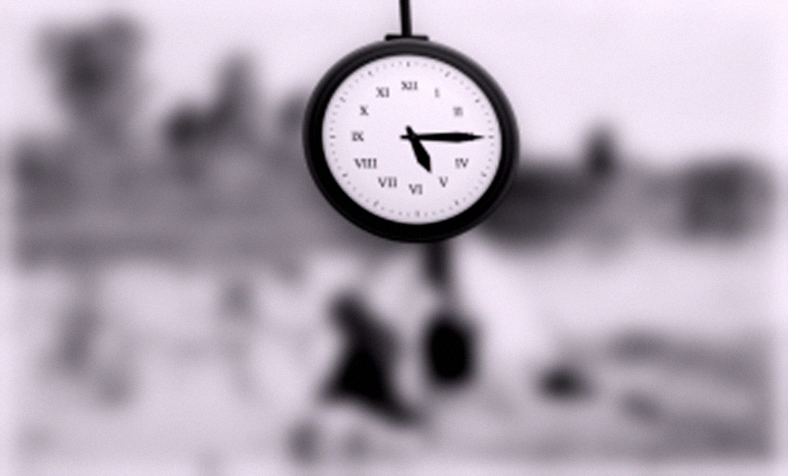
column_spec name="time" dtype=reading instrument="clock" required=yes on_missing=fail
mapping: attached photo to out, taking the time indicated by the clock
5:15
